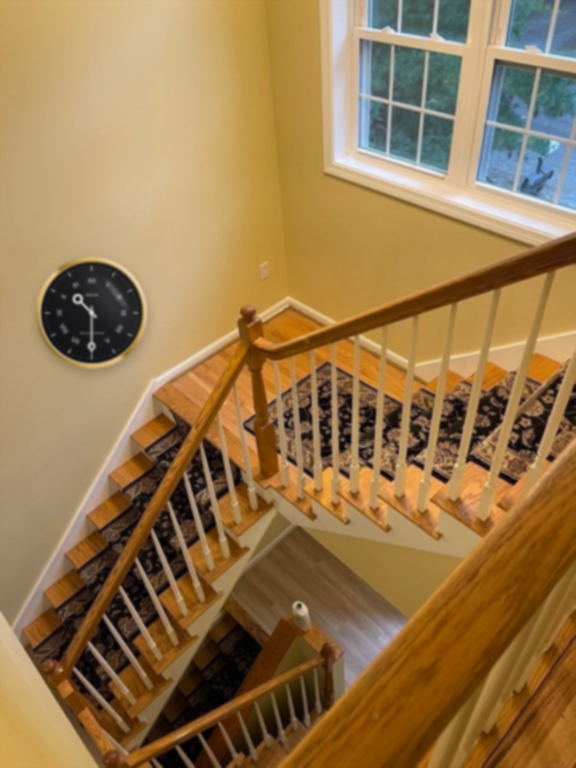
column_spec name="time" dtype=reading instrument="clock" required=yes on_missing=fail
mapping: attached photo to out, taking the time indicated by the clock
10:30
